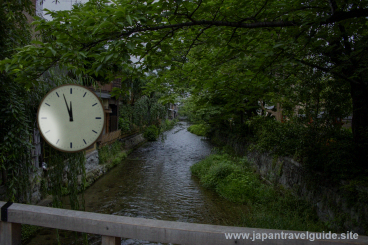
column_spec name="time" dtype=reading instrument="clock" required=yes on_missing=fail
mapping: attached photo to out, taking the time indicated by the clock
11:57
